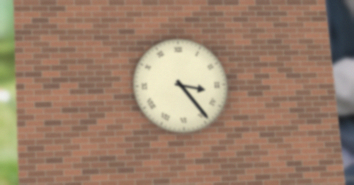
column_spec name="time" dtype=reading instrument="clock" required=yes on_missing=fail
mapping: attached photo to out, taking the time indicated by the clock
3:24
